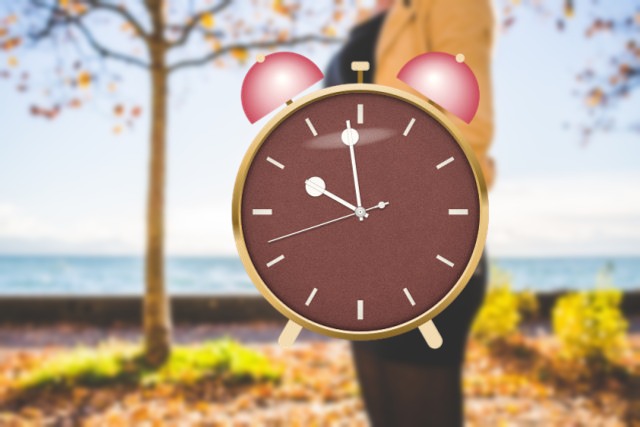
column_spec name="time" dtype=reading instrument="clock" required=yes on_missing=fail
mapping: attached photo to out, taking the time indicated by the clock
9:58:42
